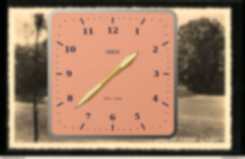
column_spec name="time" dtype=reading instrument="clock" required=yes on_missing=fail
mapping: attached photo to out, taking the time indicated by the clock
1:38
